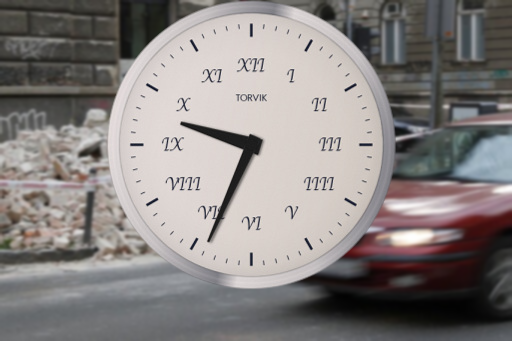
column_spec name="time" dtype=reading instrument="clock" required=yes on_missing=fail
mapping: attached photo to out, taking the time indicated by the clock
9:34
